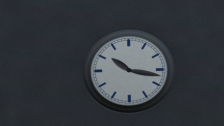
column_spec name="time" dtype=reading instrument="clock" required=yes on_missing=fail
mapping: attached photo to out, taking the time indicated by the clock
10:17
